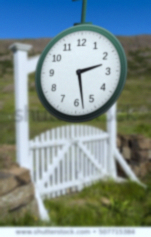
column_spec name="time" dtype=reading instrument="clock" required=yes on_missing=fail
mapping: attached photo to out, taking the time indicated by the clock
2:28
